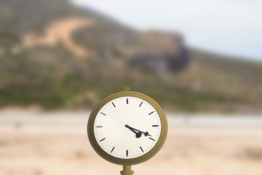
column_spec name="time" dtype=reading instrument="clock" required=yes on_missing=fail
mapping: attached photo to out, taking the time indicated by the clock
4:19
